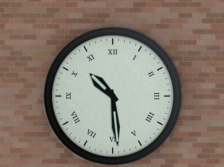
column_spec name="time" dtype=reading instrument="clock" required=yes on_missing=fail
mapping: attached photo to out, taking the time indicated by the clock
10:29
